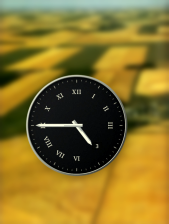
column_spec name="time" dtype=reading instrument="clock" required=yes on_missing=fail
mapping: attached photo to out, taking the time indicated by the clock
4:45
